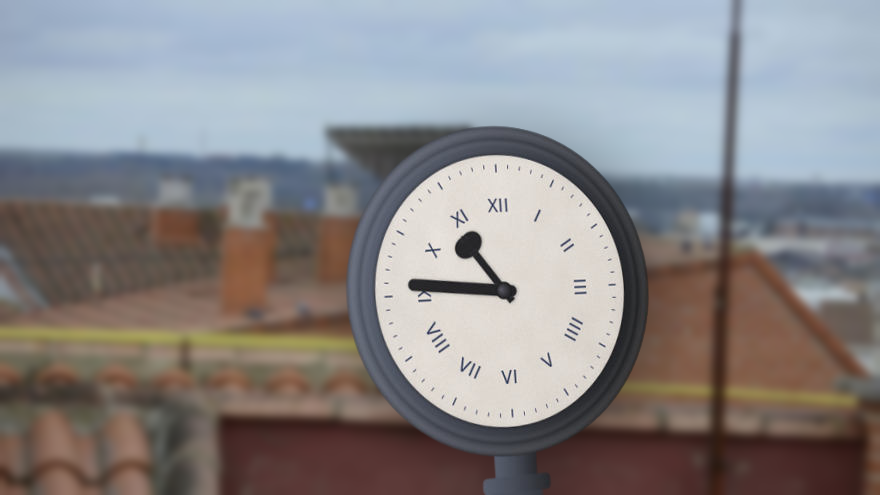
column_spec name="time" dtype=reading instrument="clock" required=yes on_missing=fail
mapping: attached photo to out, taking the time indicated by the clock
10:46
